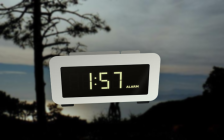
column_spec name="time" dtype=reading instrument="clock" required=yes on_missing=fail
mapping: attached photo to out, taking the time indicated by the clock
1:57
